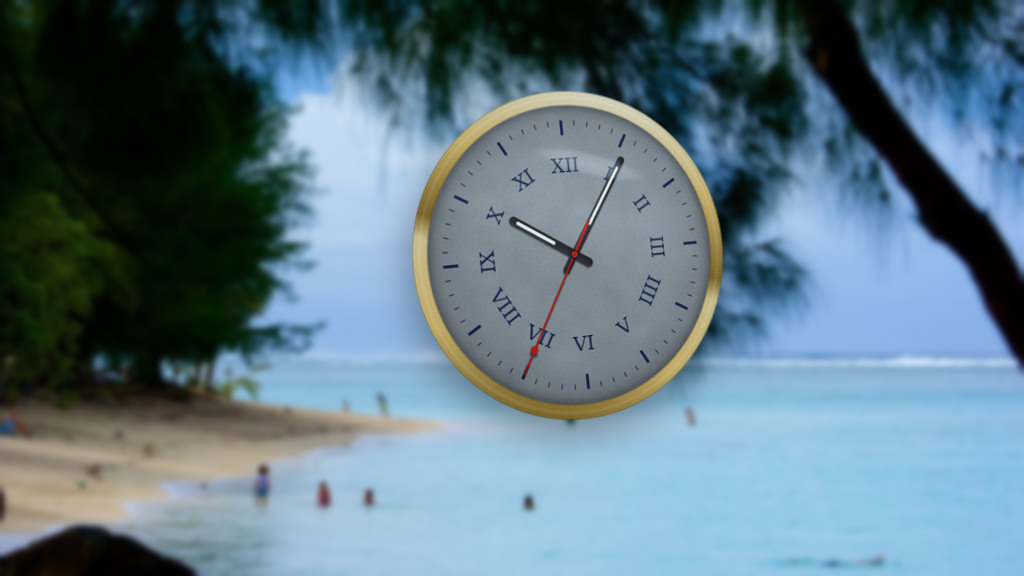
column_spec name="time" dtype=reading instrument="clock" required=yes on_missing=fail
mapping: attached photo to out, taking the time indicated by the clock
10:05:35
